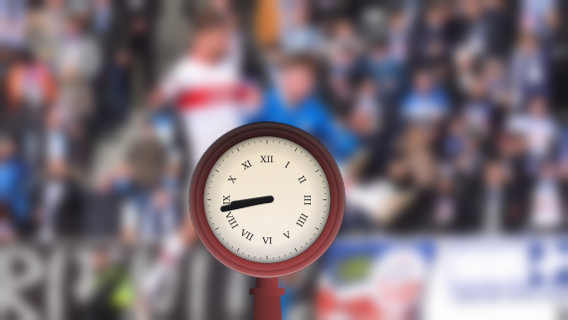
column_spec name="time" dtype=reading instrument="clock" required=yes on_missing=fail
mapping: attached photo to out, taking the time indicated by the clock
8:43
